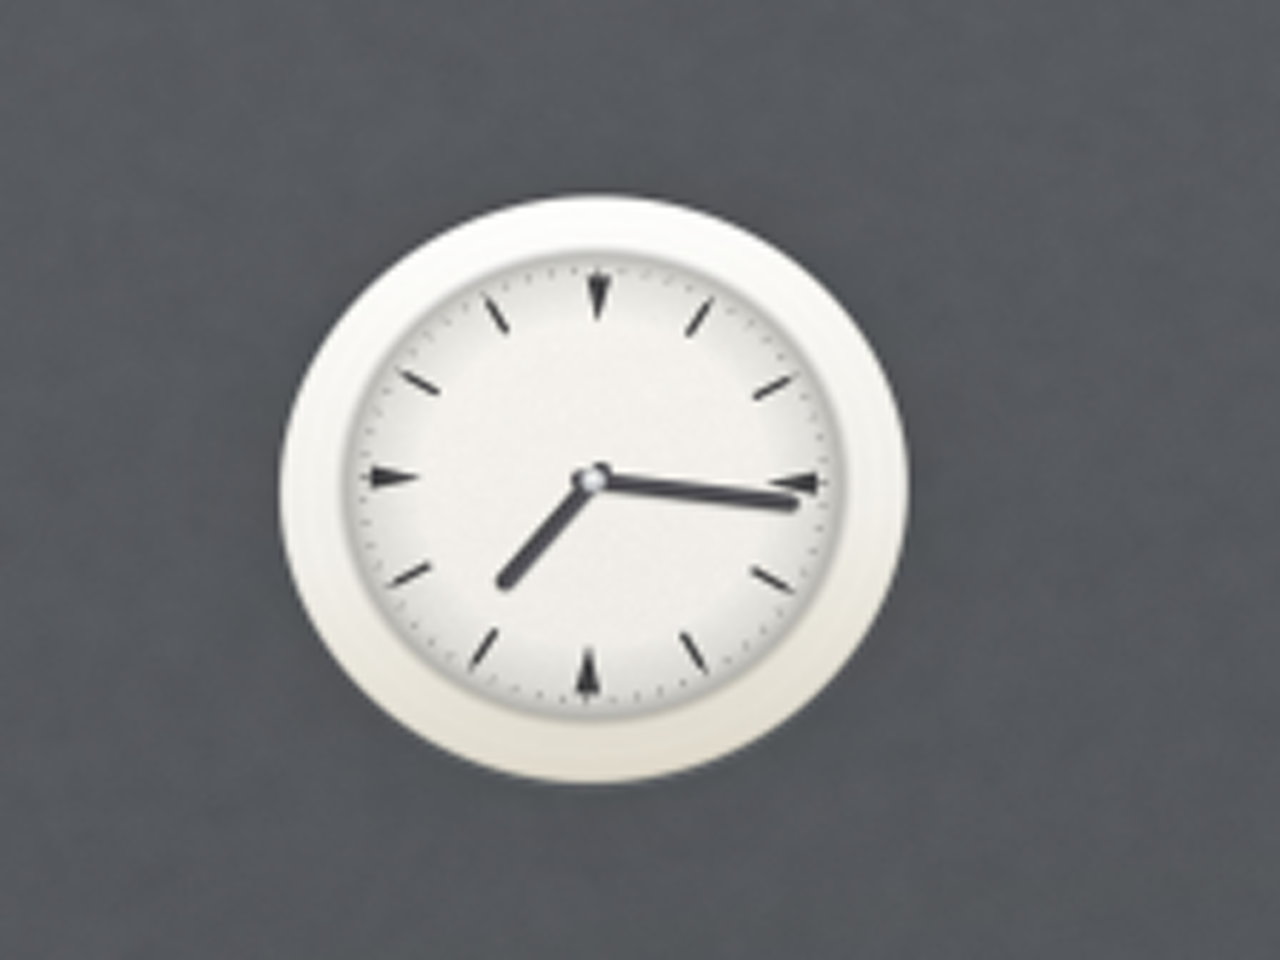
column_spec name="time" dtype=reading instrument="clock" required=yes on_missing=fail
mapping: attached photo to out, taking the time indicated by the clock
7:16
